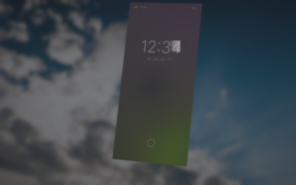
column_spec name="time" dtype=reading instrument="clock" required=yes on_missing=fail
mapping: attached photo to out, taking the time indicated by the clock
12:34
